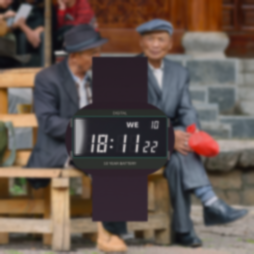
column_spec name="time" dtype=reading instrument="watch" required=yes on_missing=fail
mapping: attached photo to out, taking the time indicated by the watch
18:11:22
